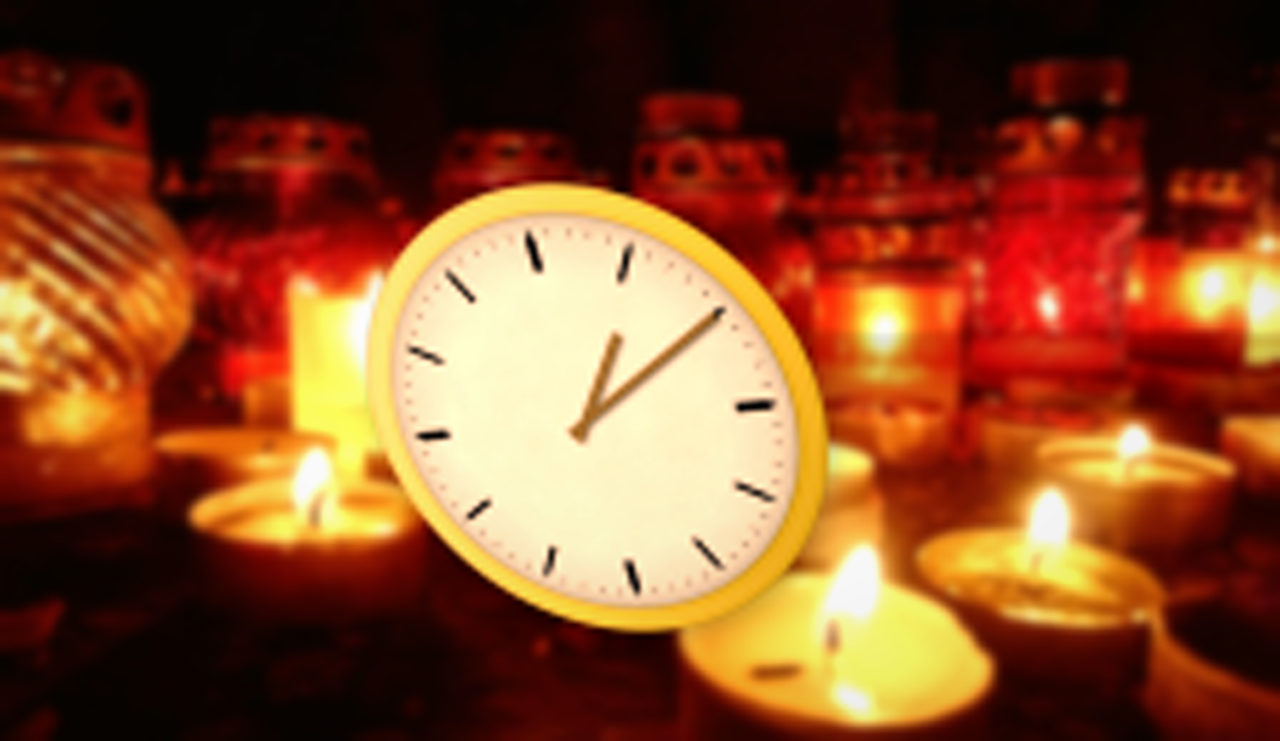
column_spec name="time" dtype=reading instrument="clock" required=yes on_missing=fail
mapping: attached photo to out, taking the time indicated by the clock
1:10
